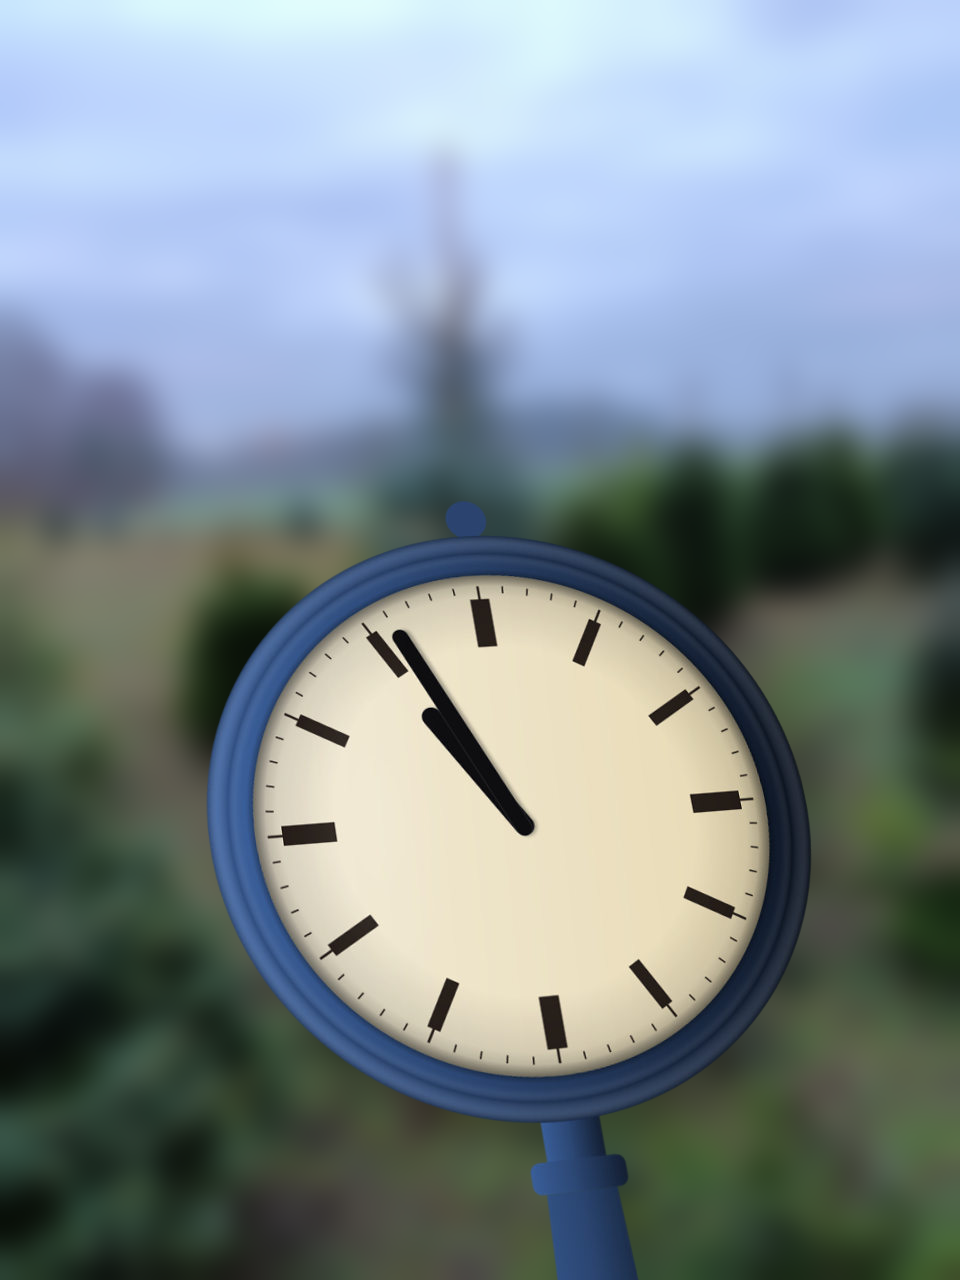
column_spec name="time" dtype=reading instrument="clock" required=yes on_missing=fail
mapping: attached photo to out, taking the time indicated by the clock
10:56
